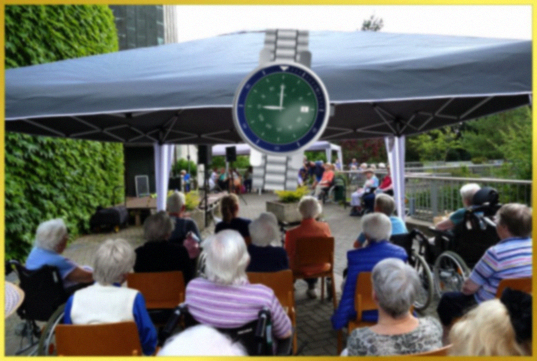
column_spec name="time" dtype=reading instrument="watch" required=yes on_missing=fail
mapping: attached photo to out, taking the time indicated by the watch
9:00
